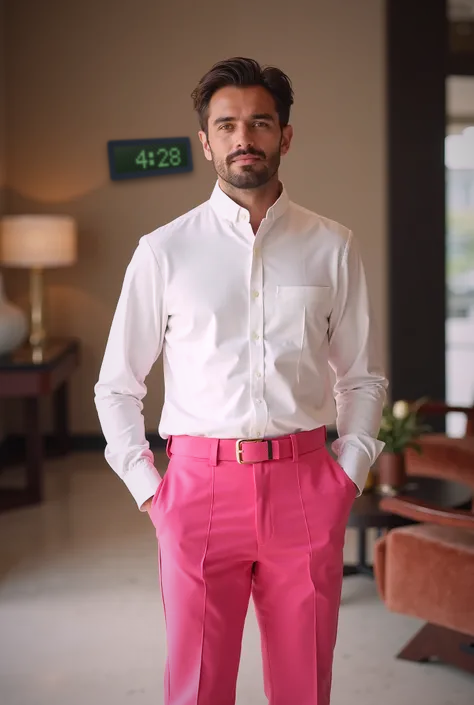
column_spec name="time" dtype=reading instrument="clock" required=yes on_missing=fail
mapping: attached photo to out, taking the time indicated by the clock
4:28
